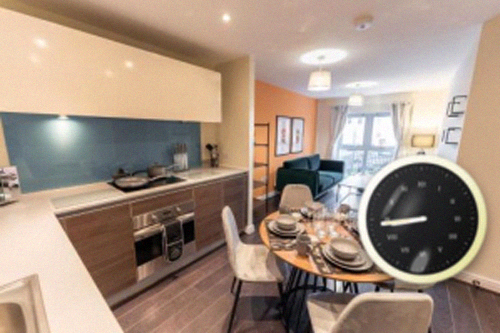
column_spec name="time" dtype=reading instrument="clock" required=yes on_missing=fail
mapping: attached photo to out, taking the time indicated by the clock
8:44
